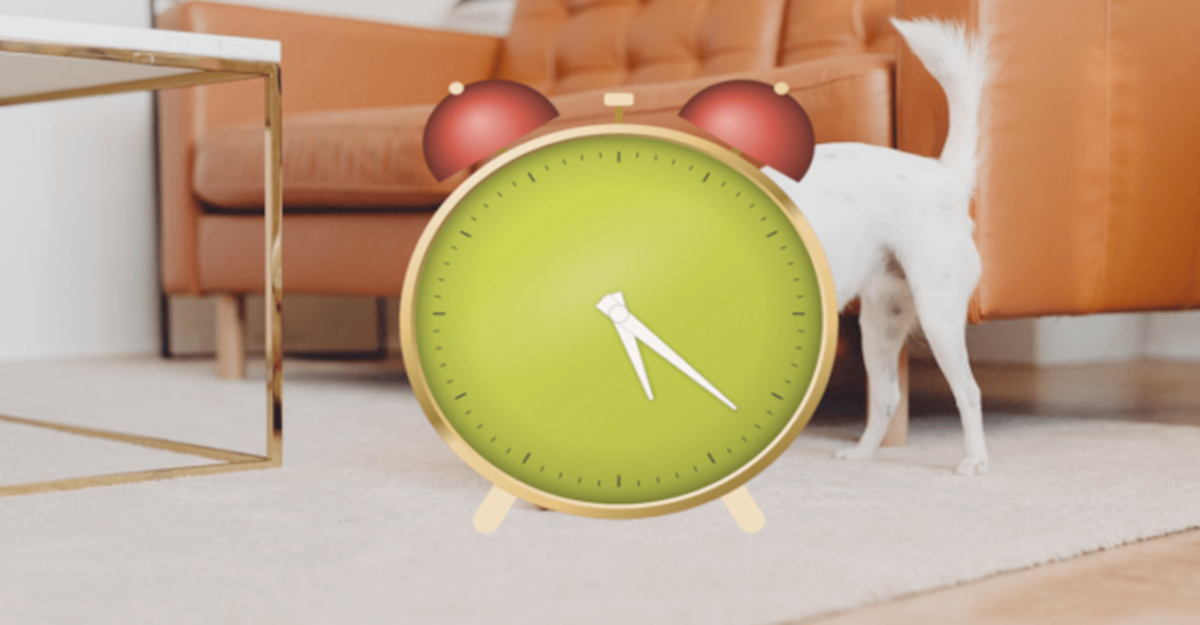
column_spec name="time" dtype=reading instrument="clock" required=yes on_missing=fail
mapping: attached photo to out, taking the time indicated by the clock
5:22
